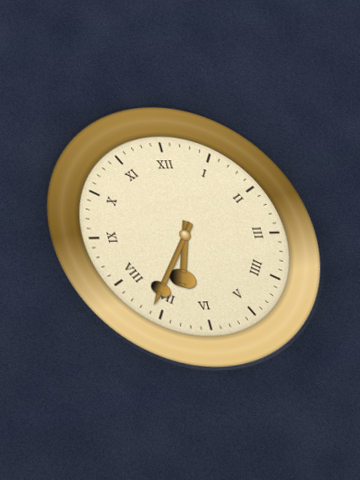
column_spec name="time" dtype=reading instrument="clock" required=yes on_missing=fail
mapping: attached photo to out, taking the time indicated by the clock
6:36
